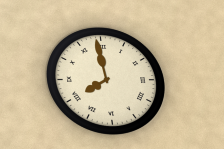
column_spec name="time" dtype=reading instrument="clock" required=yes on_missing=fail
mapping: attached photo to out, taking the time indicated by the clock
7:59
